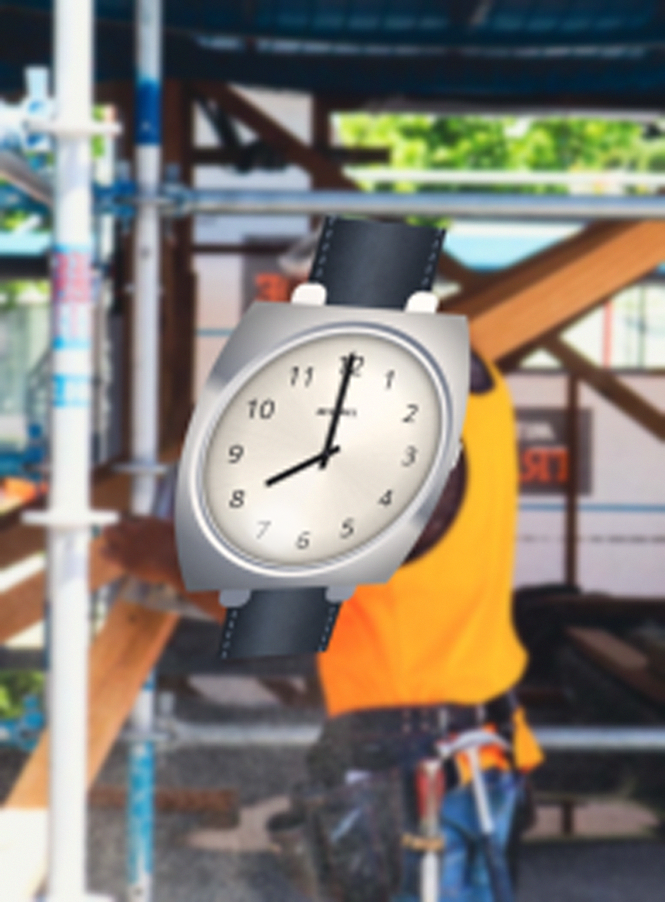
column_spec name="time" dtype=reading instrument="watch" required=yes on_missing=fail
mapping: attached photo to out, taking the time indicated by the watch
8:00
